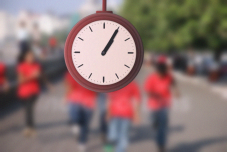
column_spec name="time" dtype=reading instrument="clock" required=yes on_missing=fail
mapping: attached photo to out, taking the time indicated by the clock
1:05
